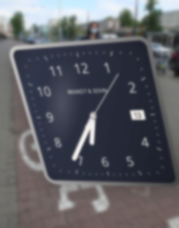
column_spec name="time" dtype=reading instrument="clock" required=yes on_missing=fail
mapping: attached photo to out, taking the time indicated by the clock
6:36:07
